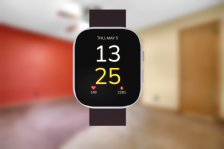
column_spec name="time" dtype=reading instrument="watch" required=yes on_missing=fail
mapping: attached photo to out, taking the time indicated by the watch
13:25
